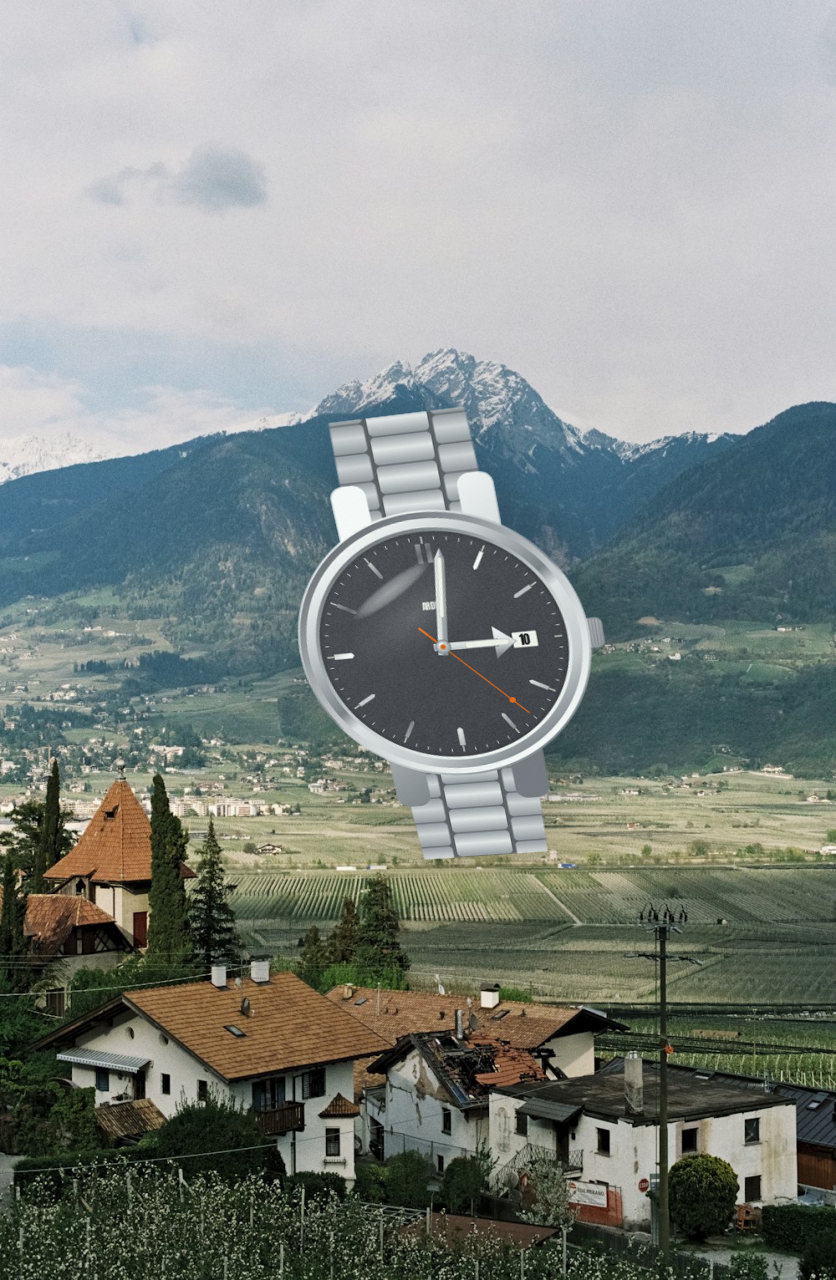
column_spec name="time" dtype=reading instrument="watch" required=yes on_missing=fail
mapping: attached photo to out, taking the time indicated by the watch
3:01:23
